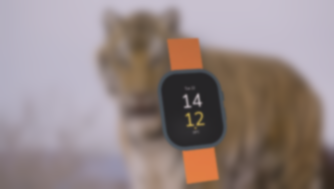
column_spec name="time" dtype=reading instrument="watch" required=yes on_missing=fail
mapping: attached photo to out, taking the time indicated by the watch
14:12
